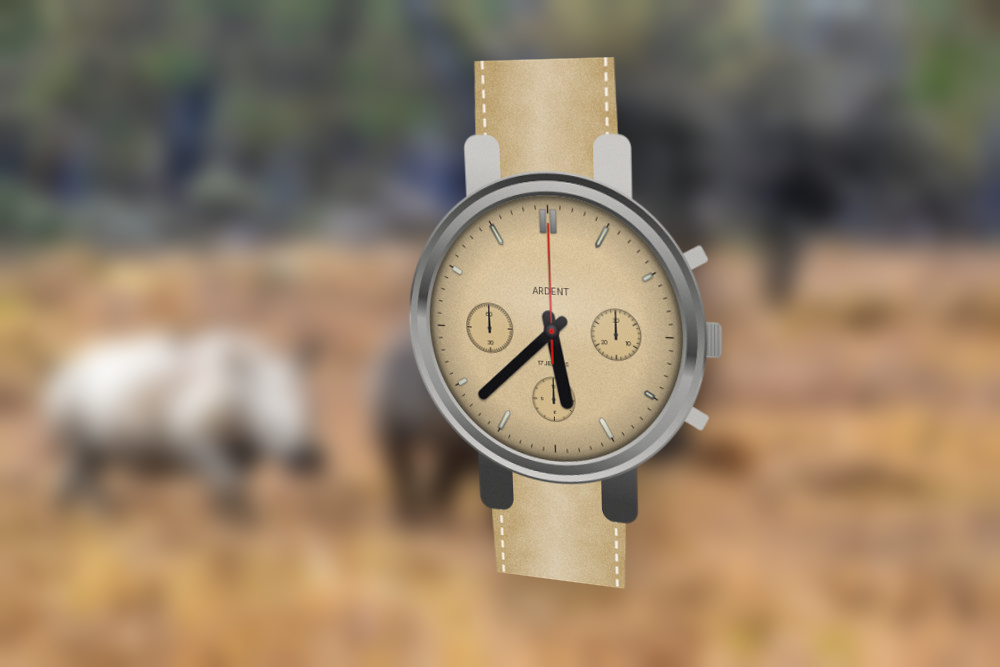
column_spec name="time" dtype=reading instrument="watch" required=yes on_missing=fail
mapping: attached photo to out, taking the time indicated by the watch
5:38
